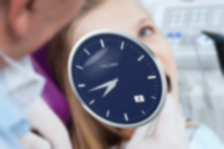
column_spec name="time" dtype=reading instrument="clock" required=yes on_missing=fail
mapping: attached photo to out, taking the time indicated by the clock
7:43
